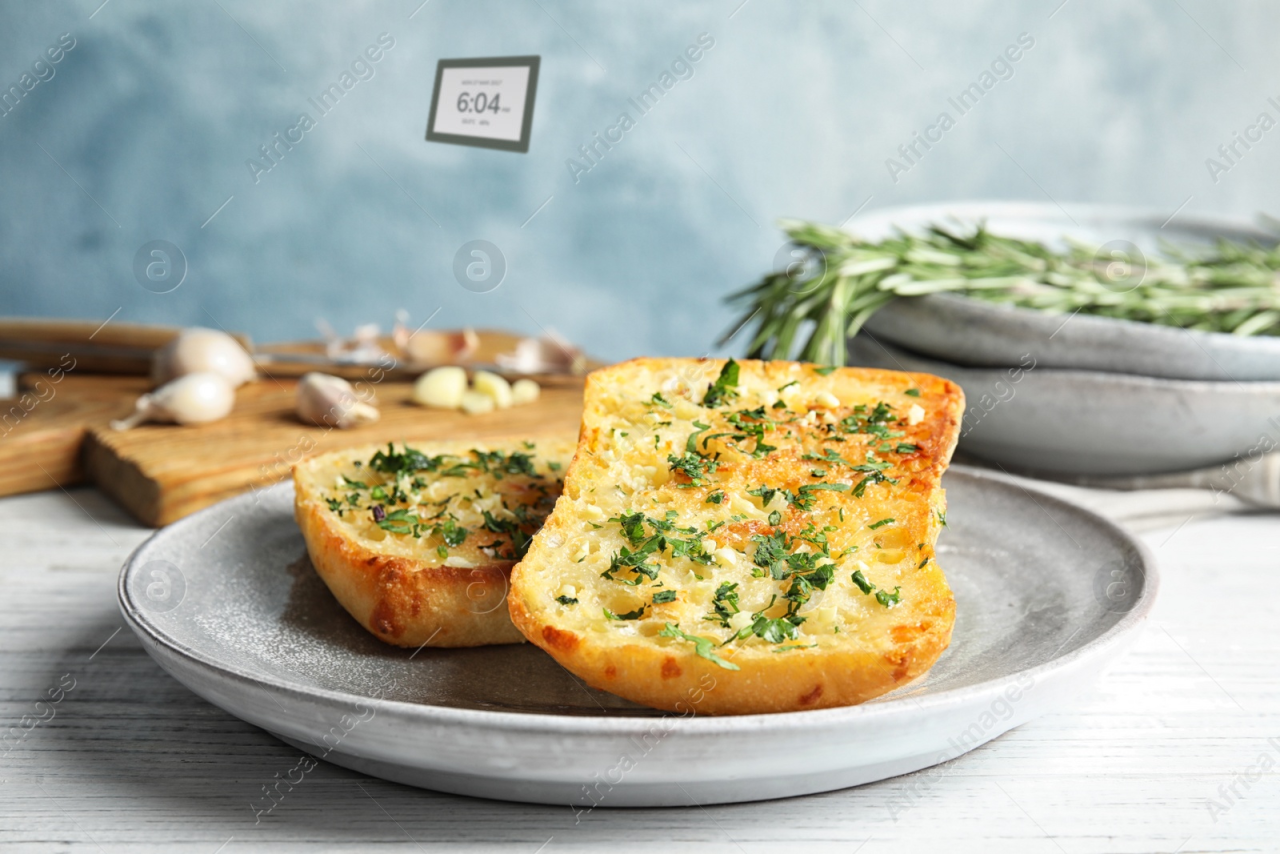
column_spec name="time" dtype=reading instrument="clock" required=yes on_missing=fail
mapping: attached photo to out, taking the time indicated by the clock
6:04
